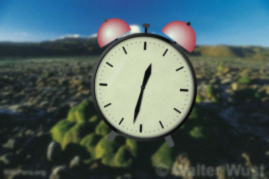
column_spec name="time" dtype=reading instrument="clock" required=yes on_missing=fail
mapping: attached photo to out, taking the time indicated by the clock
12:32
